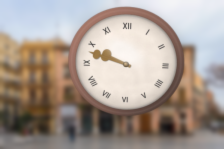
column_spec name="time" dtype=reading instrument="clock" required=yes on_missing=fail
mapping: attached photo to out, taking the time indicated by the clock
9:48
